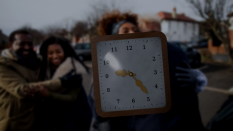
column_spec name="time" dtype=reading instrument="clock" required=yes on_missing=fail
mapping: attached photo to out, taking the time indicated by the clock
9:24
